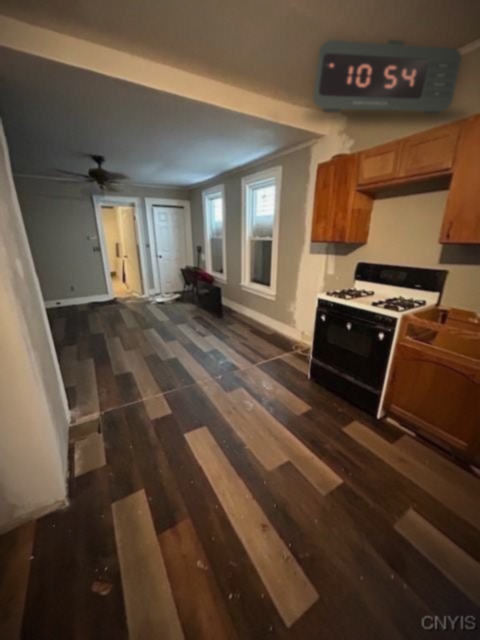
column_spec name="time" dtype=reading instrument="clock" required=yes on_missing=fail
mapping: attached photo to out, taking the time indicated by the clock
10:54
